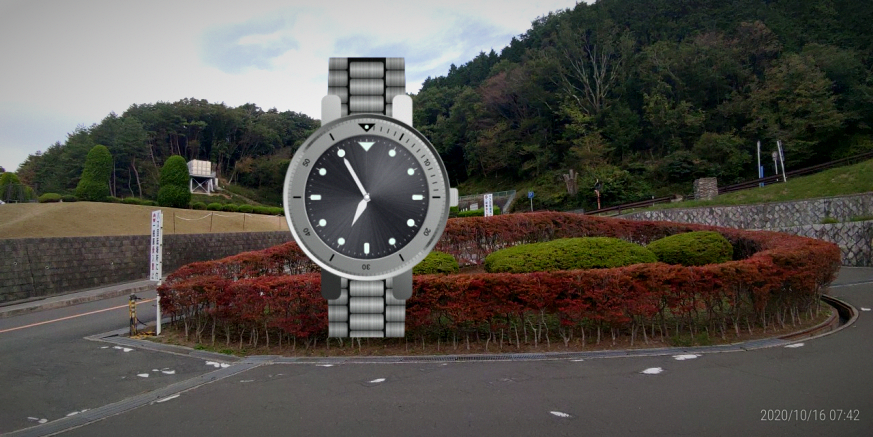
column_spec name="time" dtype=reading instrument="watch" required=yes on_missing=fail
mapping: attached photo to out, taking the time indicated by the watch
6:55
